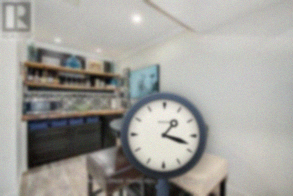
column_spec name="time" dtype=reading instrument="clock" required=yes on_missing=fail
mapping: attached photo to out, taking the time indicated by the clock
1:18
